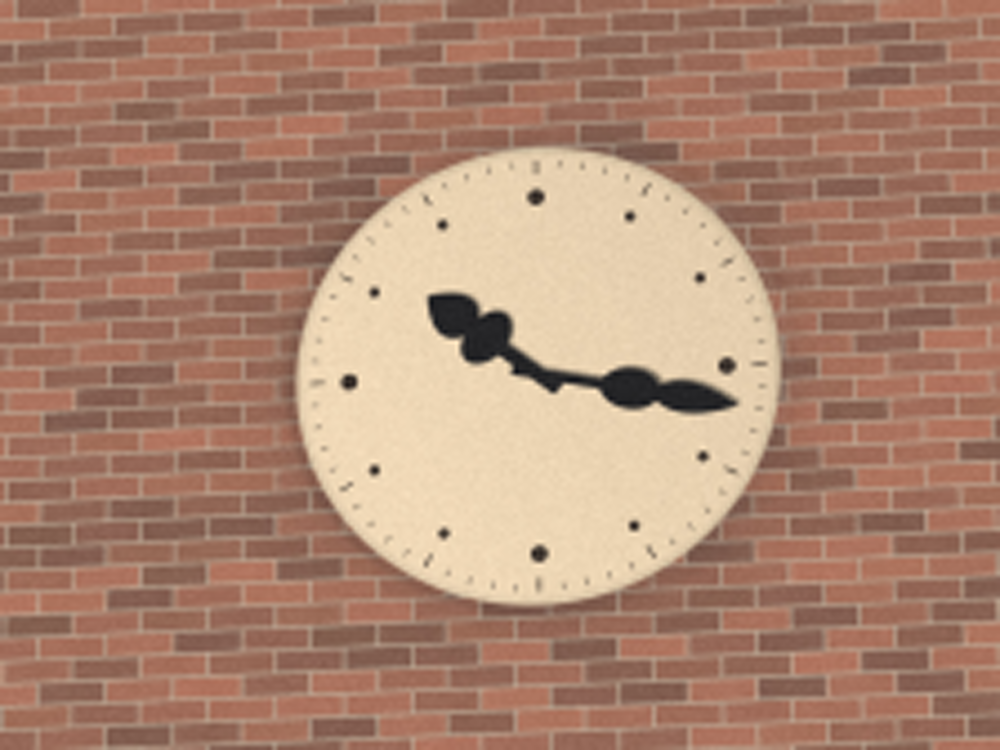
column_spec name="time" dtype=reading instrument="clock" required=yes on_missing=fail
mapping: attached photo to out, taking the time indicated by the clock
10:17
